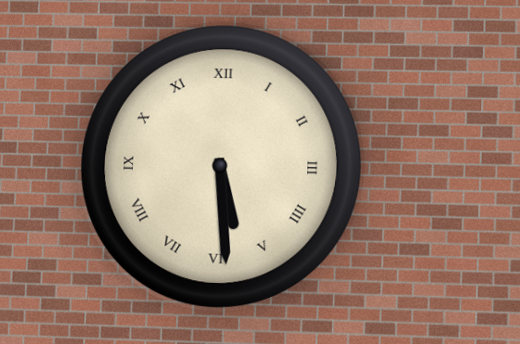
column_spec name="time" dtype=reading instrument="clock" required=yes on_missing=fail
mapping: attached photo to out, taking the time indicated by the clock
5:29
